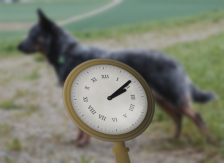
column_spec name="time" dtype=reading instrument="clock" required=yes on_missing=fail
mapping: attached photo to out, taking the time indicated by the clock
2:09
